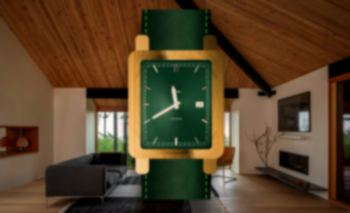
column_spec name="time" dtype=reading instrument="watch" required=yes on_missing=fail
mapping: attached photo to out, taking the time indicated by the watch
11:40
